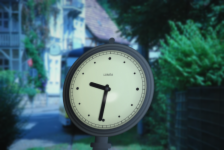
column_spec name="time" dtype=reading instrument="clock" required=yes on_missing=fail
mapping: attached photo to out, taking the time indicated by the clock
9:31
